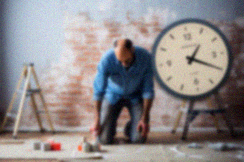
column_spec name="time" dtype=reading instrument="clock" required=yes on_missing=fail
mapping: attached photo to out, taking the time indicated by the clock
1:20
